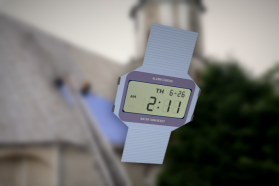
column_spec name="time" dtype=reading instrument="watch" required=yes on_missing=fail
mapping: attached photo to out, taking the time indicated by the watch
2:11
